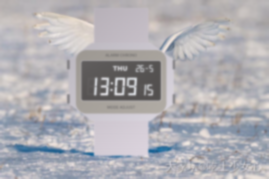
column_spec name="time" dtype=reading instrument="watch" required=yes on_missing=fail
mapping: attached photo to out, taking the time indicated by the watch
13:09:15
